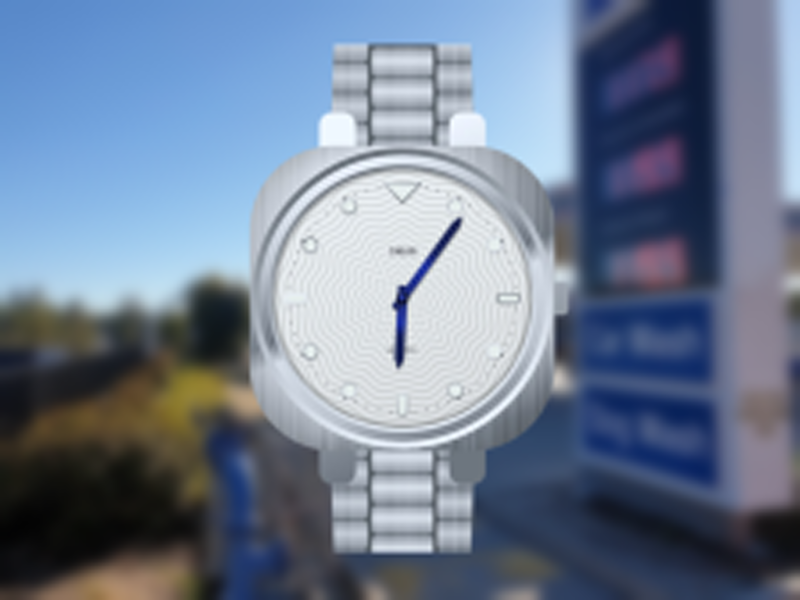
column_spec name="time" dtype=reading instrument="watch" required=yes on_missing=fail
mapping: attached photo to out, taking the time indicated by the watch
6:06
